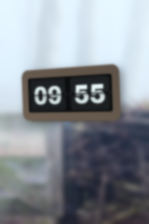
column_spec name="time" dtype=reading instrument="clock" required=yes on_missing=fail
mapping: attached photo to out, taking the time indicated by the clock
9:55
